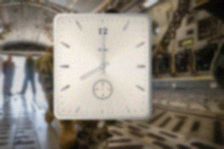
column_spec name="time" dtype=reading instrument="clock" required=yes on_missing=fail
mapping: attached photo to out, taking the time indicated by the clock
8:00
